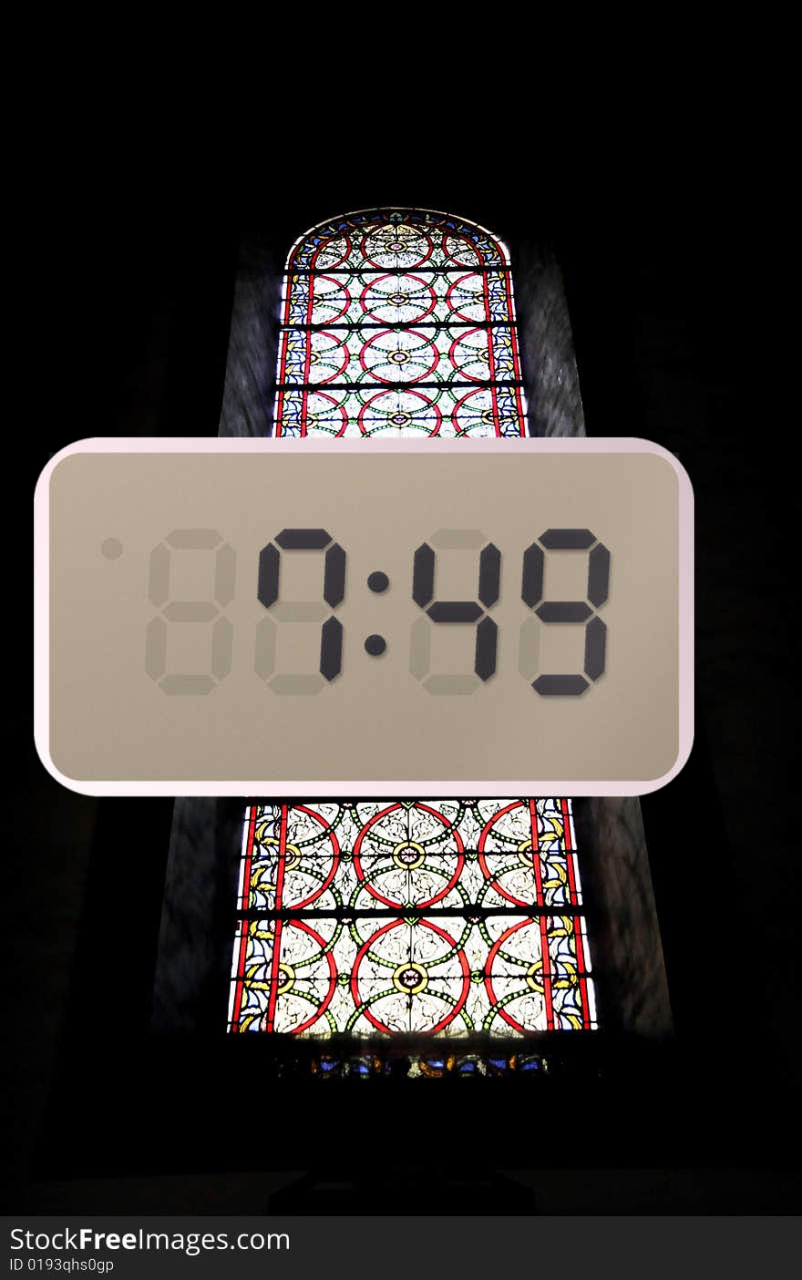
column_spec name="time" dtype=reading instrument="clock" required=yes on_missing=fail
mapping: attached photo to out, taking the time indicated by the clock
7:49
